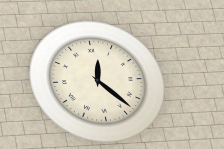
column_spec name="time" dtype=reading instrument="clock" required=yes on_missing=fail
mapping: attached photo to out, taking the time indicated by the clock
12:23
